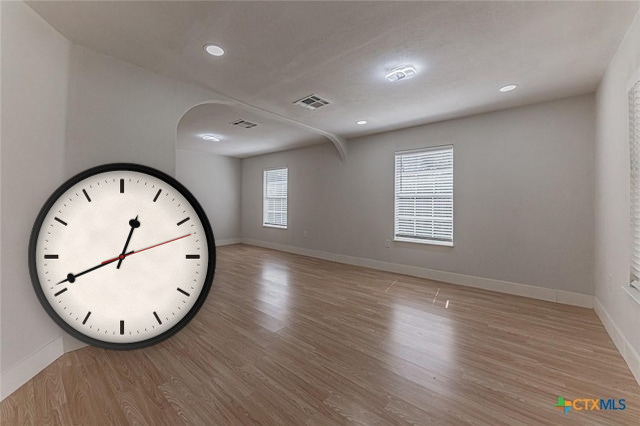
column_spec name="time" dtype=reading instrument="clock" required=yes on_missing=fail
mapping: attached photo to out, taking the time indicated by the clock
12:41:12
